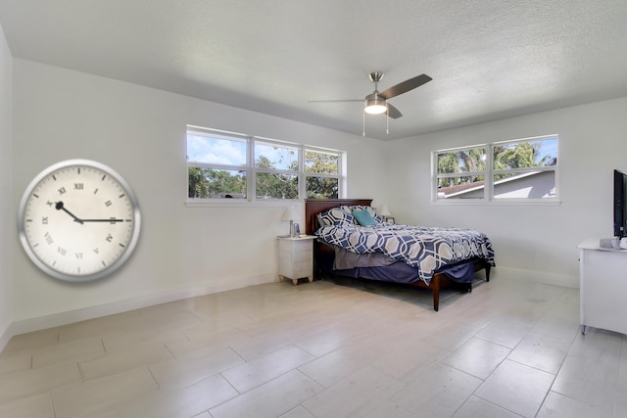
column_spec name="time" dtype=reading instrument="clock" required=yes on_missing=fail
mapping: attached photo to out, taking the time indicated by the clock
10:15
